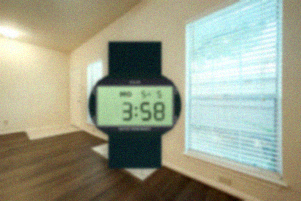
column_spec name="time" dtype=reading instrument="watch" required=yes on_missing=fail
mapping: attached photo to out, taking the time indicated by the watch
3:58
